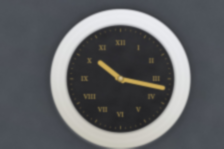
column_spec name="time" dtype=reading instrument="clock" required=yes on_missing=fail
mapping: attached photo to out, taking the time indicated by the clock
10:17
